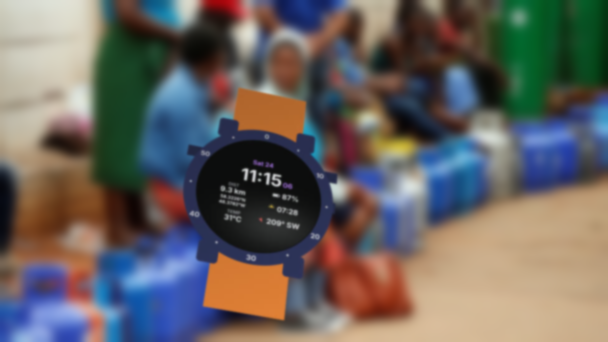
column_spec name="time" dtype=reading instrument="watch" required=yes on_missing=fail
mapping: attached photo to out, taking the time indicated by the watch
11:15
